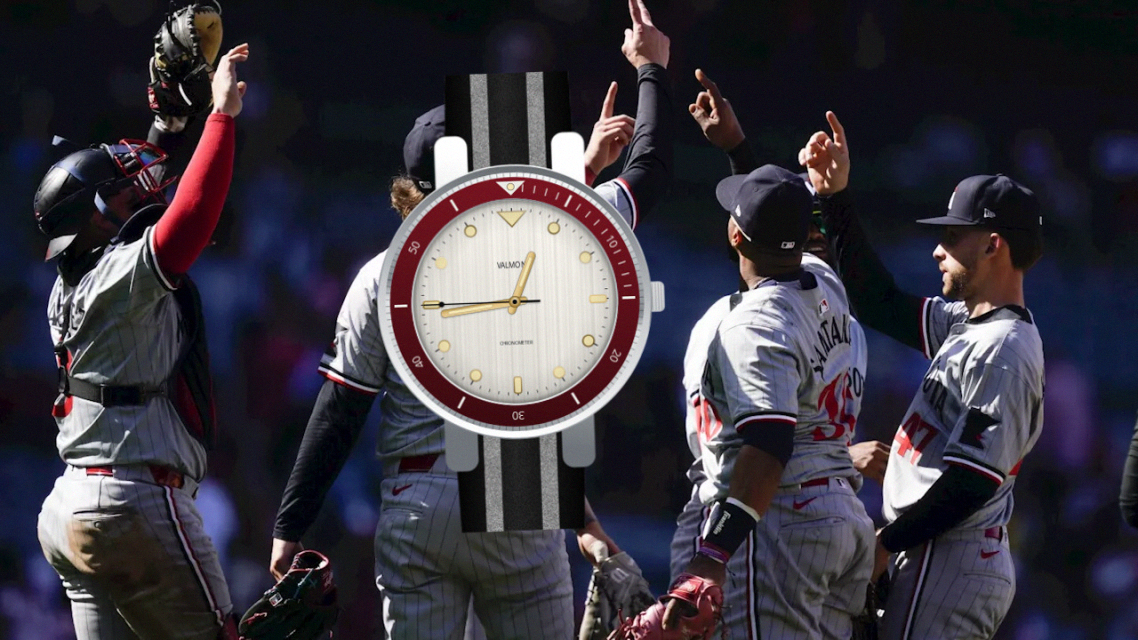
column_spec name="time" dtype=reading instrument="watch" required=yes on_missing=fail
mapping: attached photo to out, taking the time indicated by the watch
12:43:45
